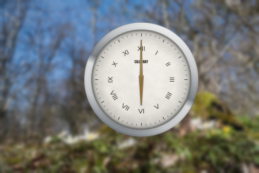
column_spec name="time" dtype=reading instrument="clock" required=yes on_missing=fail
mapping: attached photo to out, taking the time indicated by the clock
6:00
